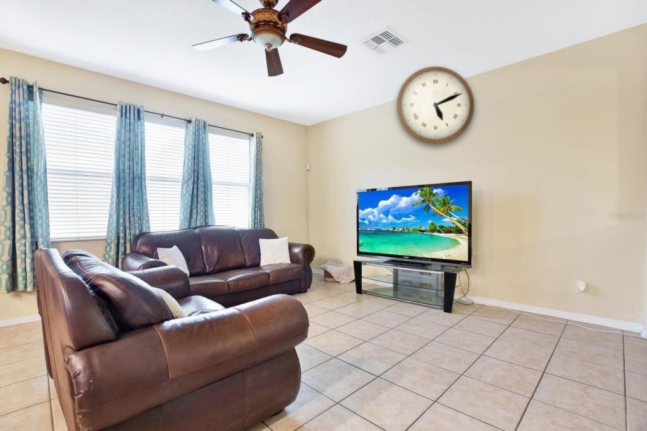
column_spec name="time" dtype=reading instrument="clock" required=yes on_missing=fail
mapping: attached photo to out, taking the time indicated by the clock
5:11
